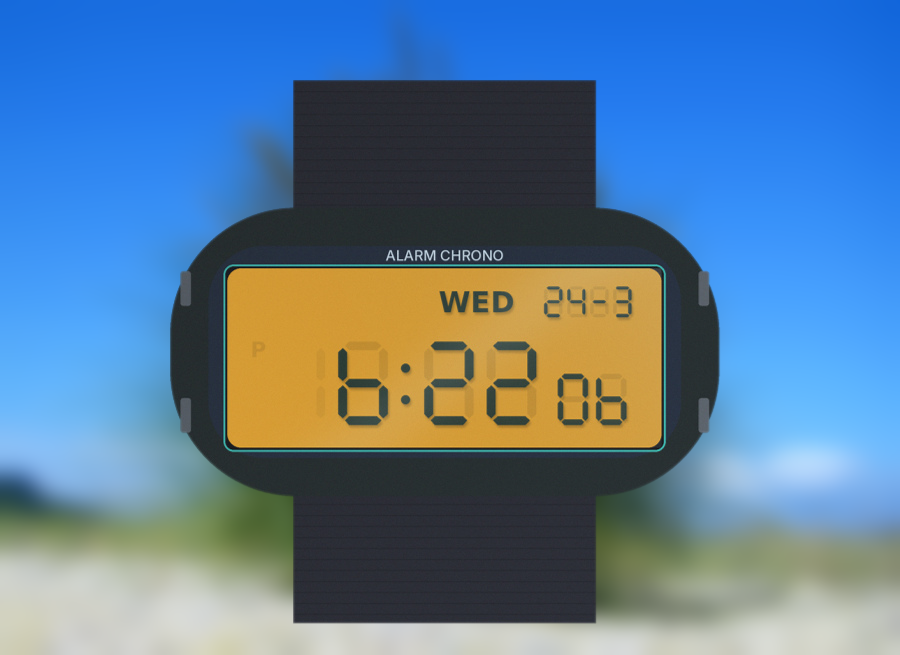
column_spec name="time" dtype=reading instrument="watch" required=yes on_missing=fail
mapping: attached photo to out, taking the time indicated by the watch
6:22:06
